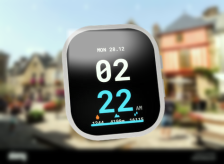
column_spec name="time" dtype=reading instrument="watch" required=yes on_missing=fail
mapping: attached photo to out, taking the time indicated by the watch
2:22
